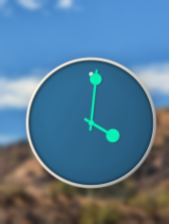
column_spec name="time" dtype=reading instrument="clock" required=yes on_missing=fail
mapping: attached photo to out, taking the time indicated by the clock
4:01
